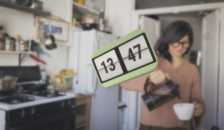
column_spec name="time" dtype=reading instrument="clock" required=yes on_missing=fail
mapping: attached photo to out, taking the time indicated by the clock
13:47
